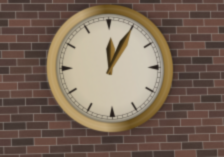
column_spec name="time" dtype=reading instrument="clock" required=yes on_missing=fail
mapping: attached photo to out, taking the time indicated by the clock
12:05
